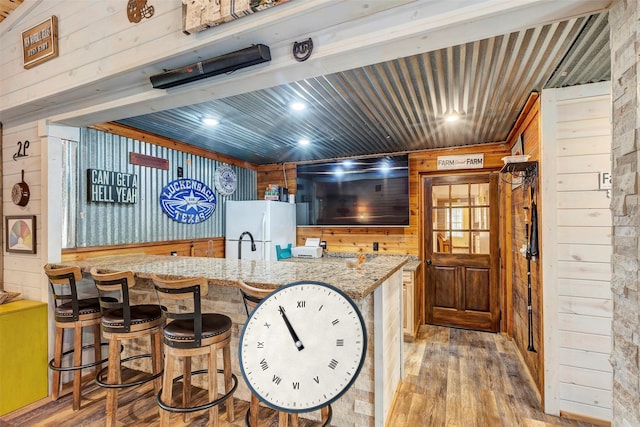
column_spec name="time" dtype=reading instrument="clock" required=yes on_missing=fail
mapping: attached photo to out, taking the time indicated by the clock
10:55
